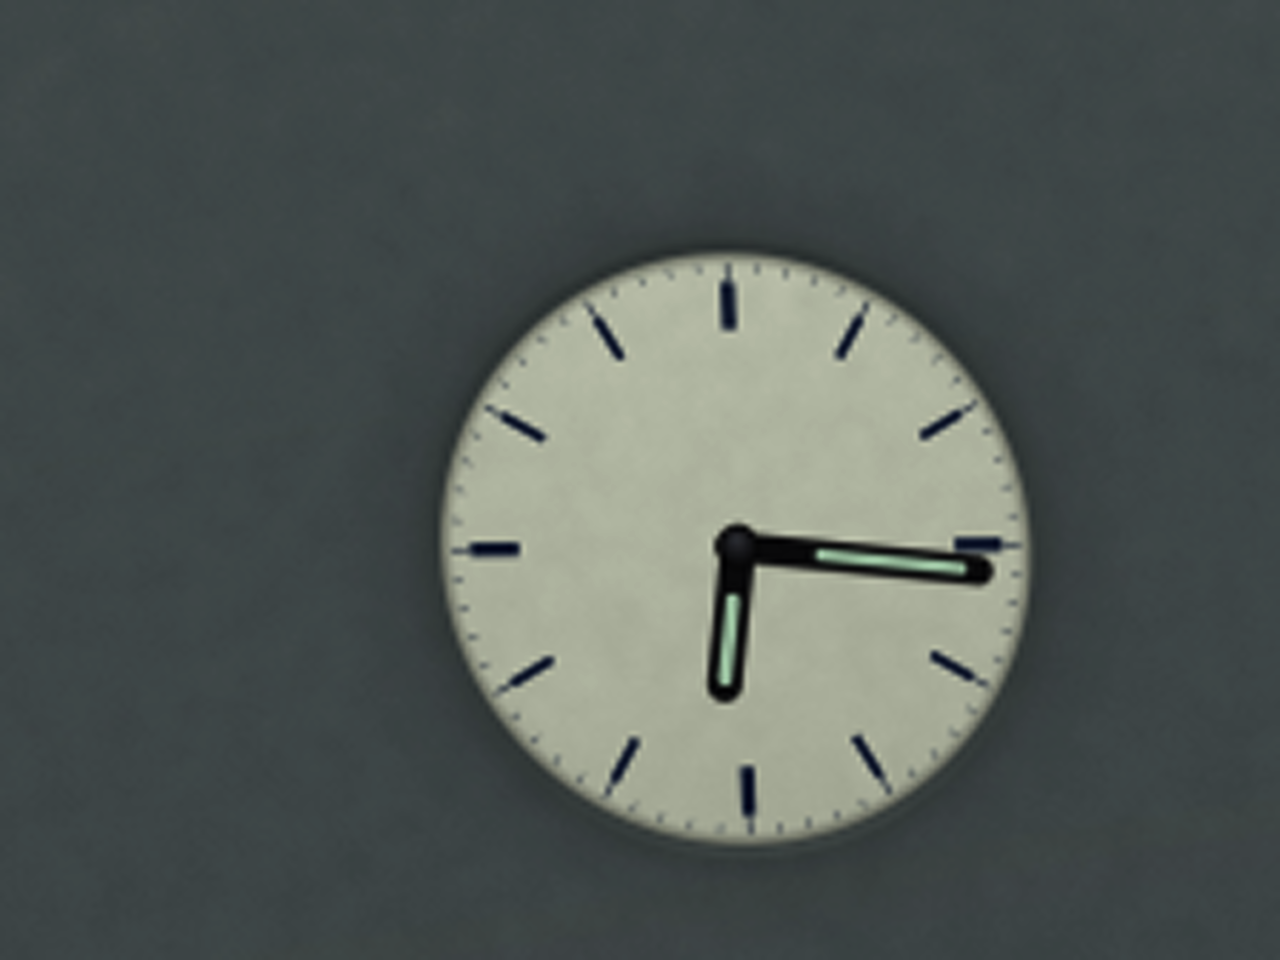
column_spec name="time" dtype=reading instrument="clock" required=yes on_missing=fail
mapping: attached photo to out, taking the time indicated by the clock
6:16
